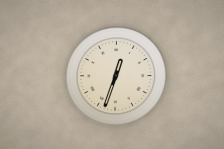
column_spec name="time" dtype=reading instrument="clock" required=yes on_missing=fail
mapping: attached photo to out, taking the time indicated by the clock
12:33
